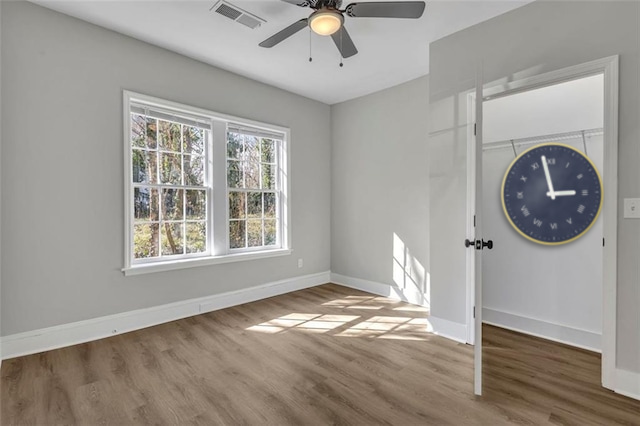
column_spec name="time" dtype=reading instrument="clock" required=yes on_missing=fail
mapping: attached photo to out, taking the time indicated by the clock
2:58
